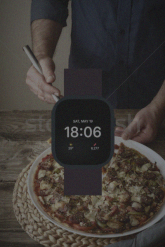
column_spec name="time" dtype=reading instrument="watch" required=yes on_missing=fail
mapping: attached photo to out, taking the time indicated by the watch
18:06
